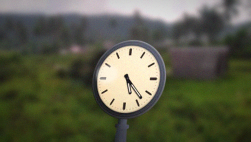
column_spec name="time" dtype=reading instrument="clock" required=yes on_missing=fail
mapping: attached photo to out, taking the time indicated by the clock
5:23
